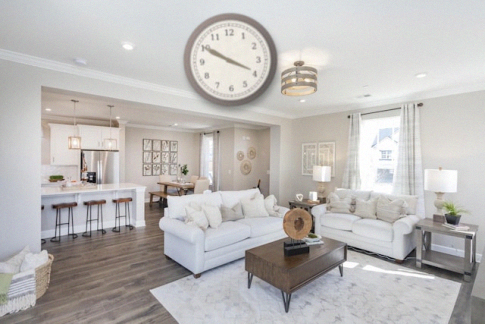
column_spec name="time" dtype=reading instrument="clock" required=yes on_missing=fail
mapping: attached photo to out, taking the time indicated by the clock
3:50
